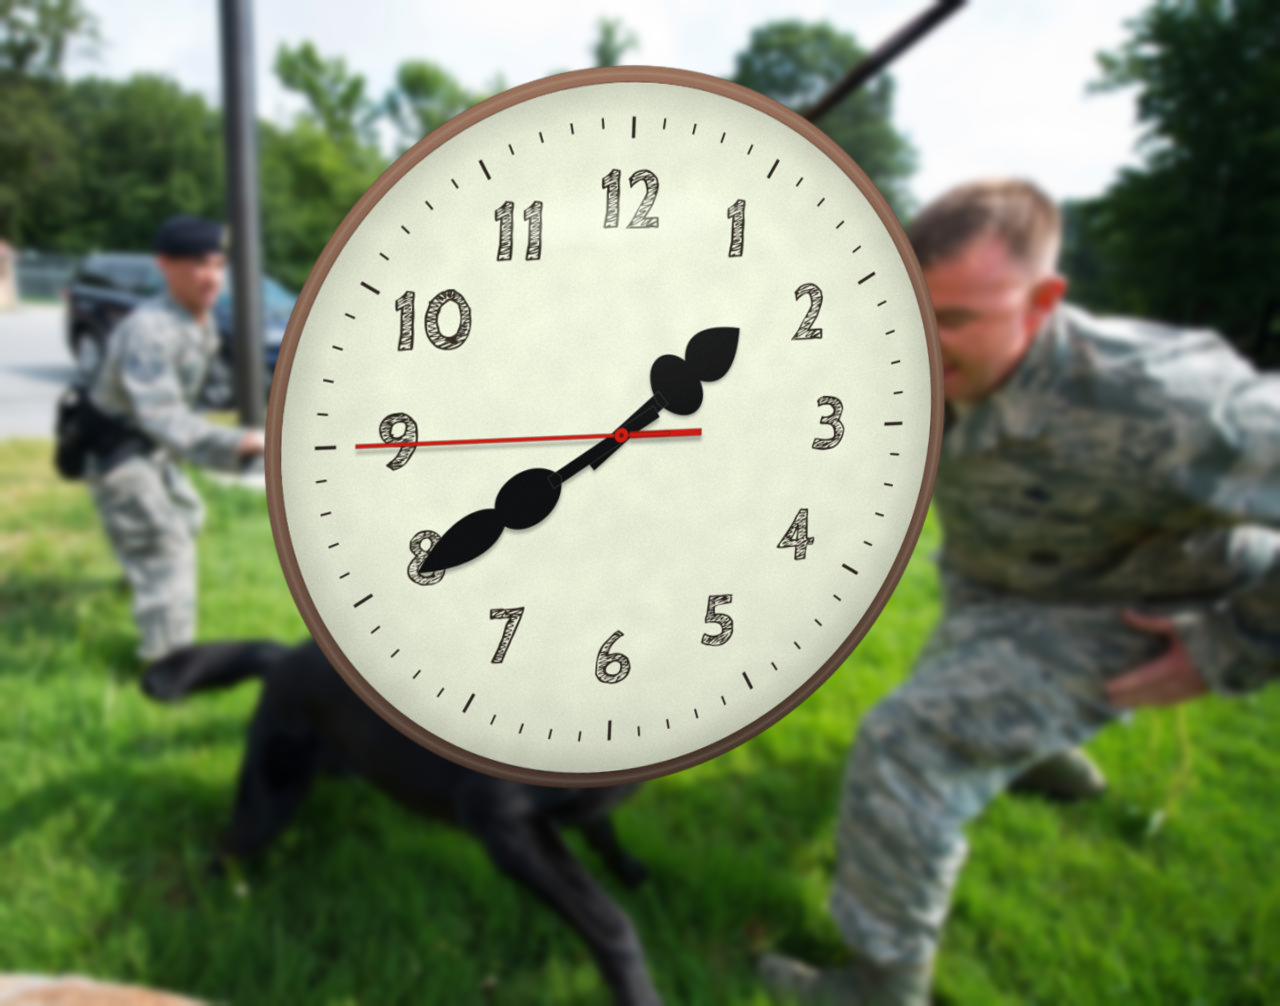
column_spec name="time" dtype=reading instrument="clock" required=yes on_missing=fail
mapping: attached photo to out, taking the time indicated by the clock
1:39:45
